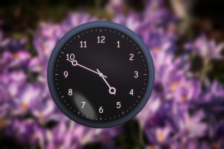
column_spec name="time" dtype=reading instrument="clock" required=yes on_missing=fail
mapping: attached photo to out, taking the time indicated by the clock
4:49
